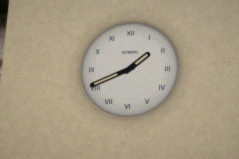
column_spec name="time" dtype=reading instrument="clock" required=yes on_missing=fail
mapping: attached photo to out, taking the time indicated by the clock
1:41
